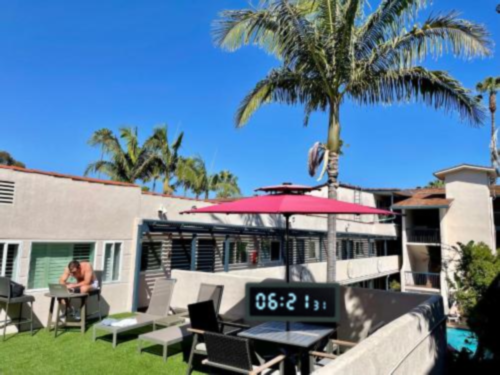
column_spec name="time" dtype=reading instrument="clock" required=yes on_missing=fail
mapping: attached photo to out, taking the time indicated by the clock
6:21
